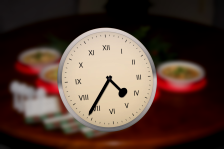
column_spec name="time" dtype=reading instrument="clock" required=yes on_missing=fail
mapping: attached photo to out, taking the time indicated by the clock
4:36
